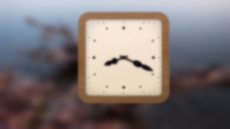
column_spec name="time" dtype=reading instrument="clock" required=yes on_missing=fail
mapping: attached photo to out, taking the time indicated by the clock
8:19
